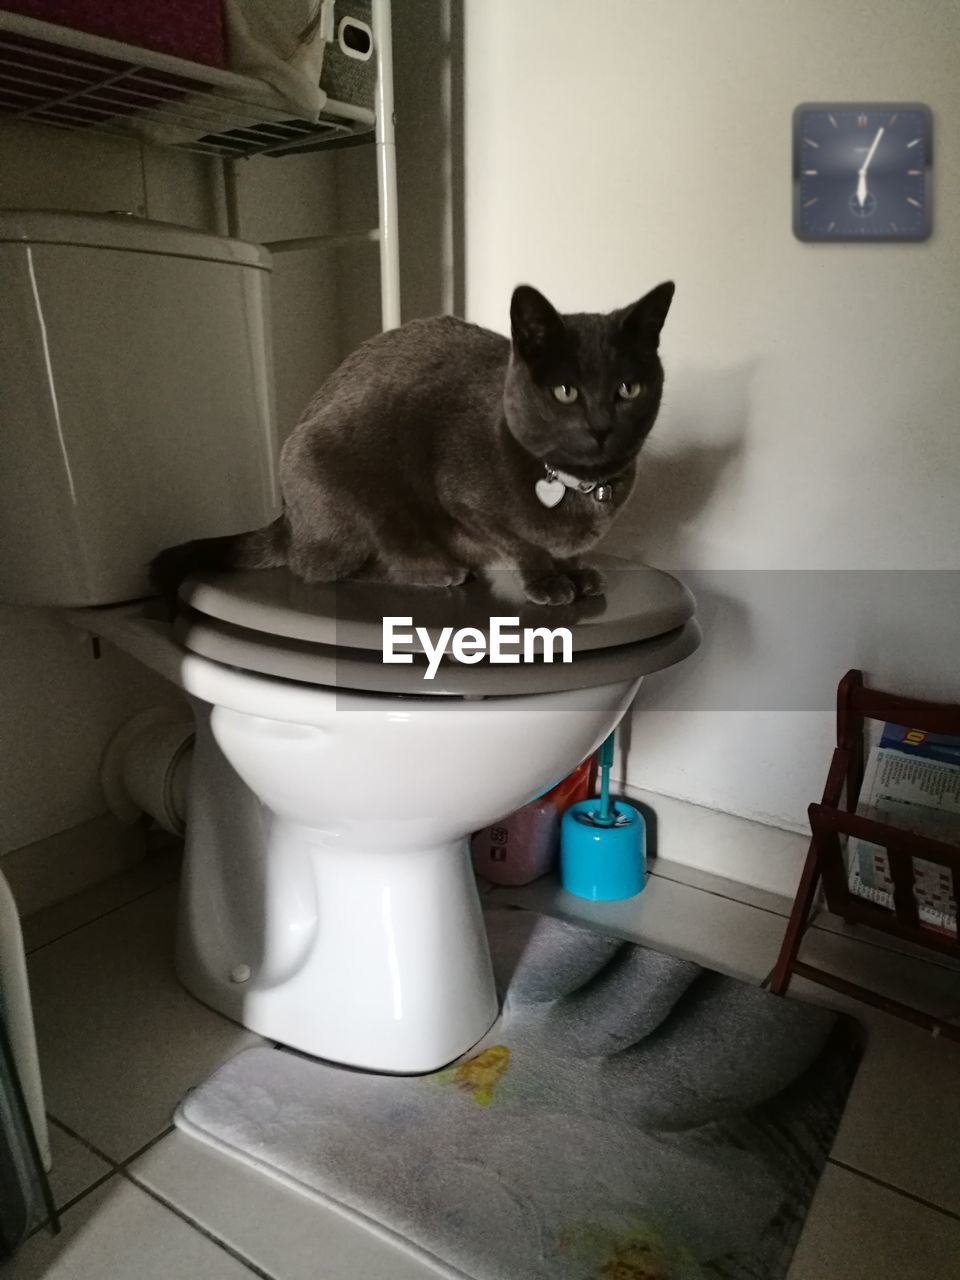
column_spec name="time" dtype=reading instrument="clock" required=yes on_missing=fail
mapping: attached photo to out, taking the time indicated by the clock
6:04
